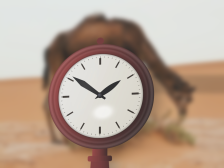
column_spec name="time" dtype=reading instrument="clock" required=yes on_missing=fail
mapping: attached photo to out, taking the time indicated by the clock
1:51
